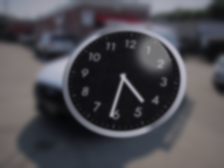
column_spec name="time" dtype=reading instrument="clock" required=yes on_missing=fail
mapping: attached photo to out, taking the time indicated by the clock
4:31
